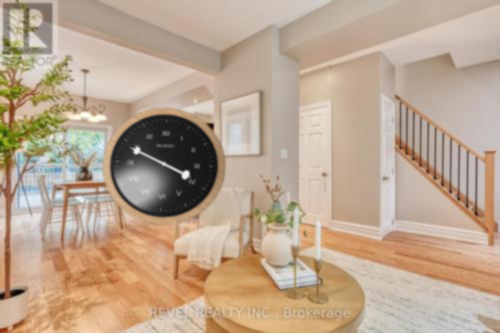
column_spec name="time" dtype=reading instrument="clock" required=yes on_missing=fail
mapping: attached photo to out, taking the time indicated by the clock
3:49
